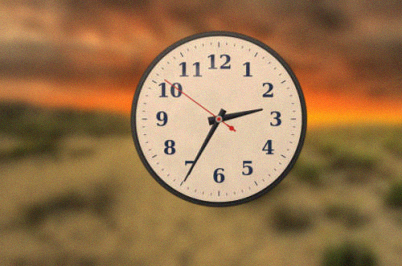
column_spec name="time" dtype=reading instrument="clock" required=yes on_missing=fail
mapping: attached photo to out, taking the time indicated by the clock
2:34:51
